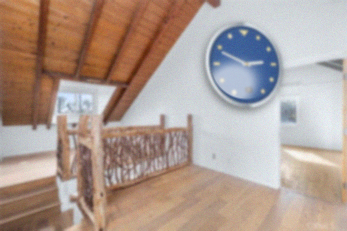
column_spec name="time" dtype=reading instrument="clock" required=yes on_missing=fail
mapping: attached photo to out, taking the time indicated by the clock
2:49
